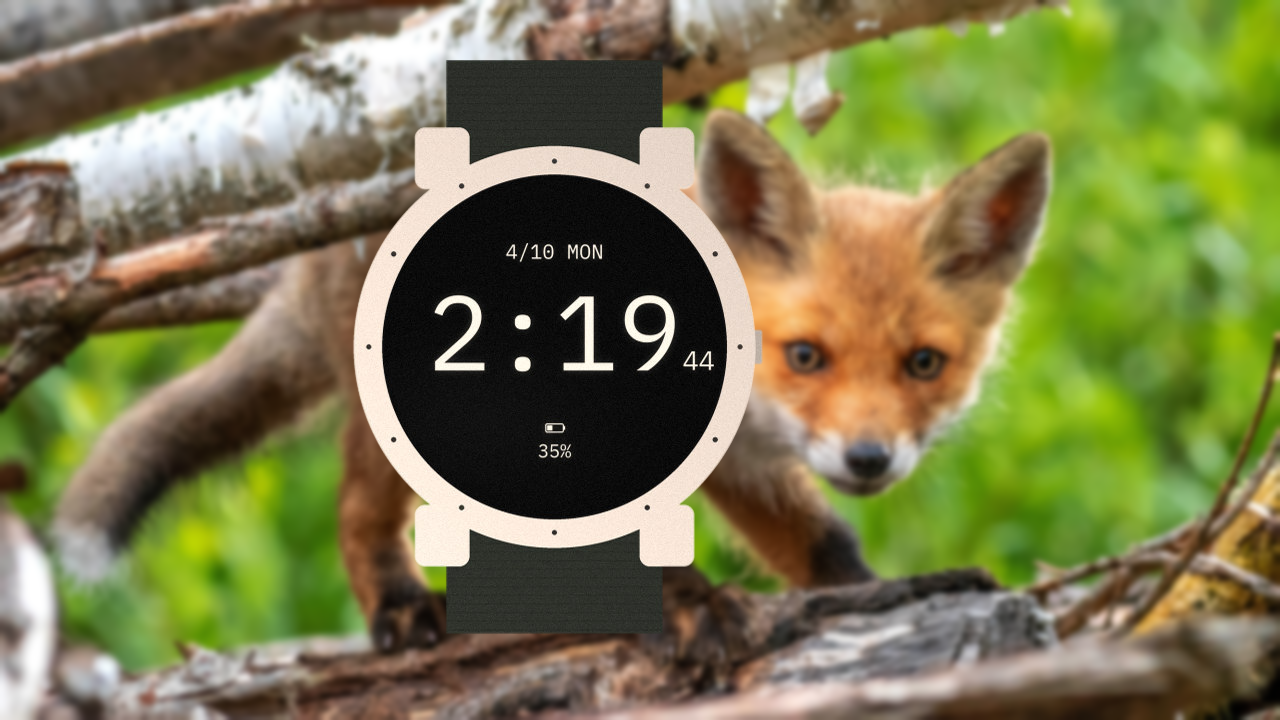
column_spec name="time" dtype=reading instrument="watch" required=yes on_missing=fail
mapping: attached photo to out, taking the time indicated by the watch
2:19:44
